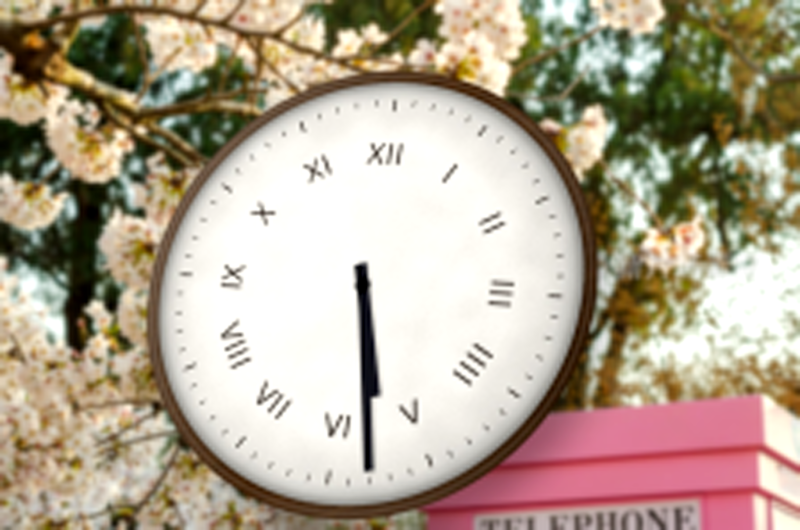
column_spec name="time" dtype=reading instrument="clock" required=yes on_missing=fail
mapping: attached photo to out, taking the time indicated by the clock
5:28
